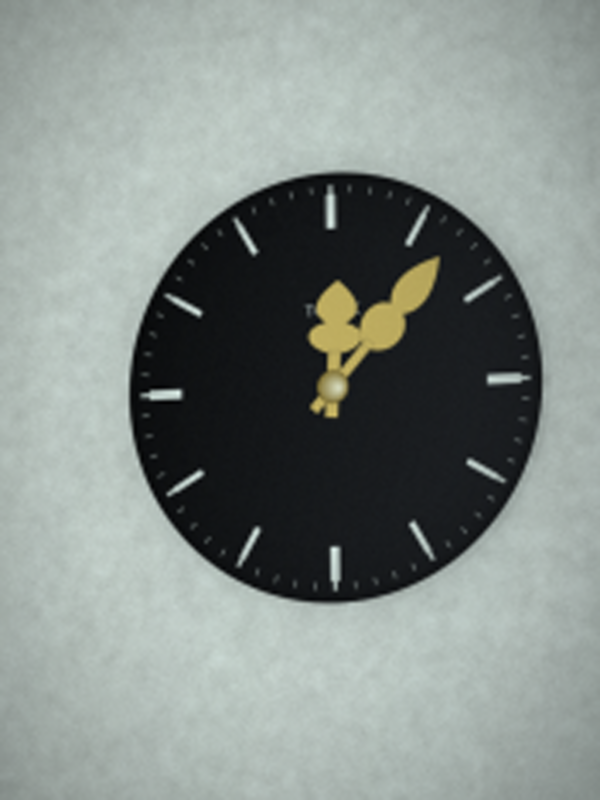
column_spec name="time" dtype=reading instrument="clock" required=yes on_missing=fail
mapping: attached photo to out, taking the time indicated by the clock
12:07
